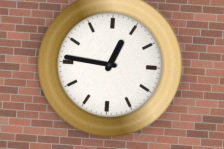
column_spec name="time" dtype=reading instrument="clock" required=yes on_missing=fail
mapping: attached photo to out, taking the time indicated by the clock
12:46
